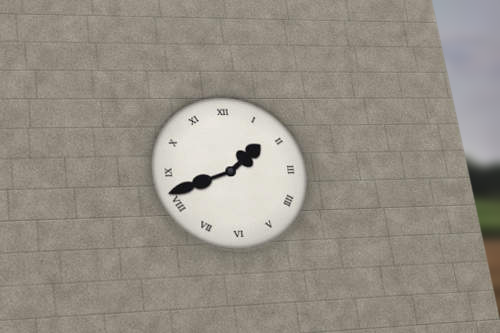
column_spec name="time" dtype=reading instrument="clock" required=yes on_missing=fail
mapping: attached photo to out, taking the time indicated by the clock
1:42
